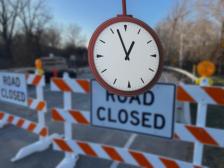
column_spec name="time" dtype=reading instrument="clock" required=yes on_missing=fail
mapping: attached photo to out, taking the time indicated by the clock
12:57
